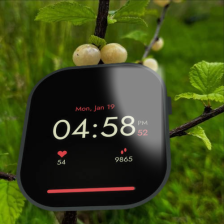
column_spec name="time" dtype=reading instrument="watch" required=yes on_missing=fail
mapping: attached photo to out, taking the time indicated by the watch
4:58:52
